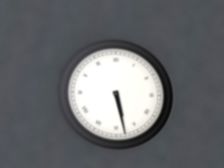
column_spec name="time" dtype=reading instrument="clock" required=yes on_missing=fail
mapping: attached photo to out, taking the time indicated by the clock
5:28
